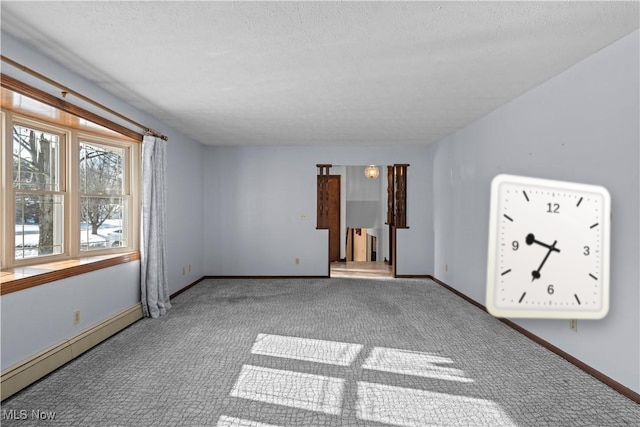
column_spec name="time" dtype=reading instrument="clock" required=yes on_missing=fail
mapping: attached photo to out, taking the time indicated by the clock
9:35
